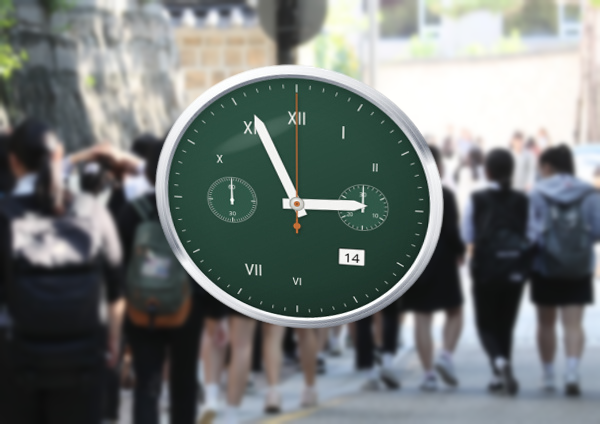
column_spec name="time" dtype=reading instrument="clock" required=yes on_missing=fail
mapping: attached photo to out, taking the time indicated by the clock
2:56
